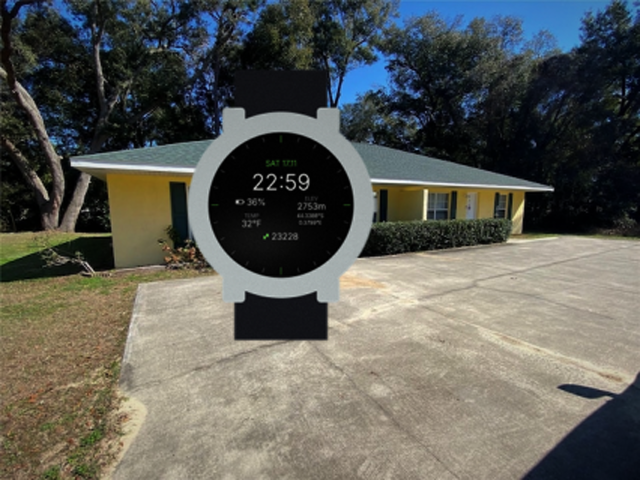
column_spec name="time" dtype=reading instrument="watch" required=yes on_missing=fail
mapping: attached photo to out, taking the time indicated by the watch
22:59
